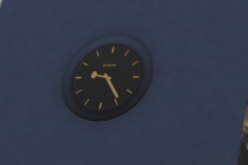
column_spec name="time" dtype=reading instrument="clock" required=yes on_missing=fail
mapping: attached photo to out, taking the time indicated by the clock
9:24
